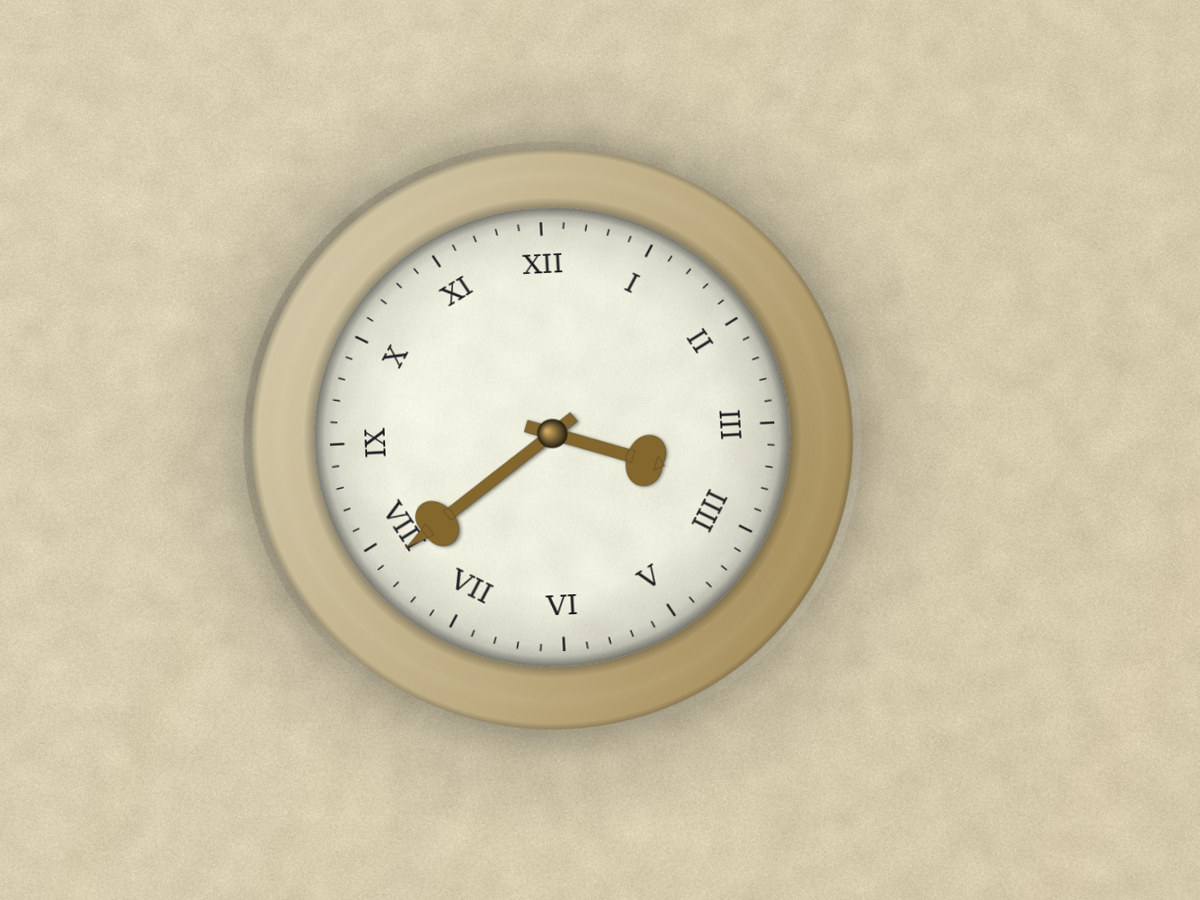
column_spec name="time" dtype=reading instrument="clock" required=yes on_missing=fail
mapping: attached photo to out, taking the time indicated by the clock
3:39
